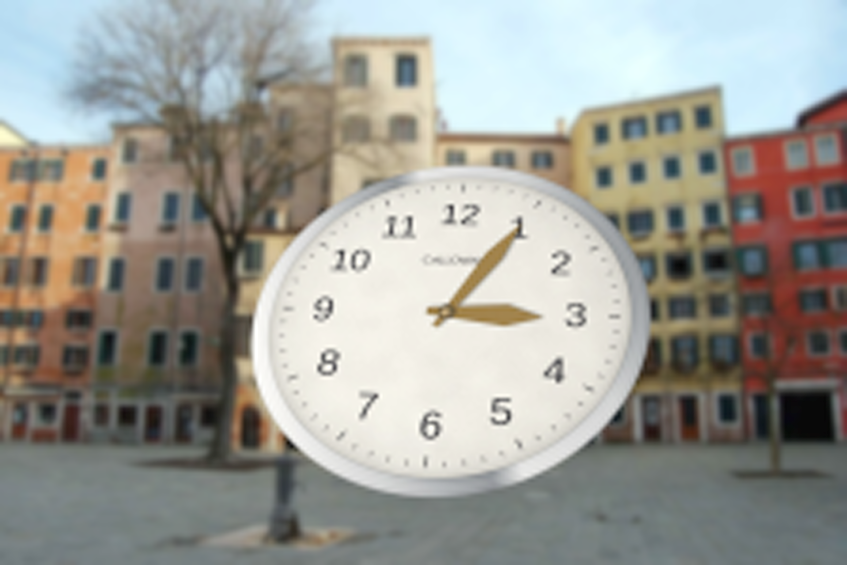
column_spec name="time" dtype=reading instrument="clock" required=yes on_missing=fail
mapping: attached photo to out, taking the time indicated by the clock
3:05
